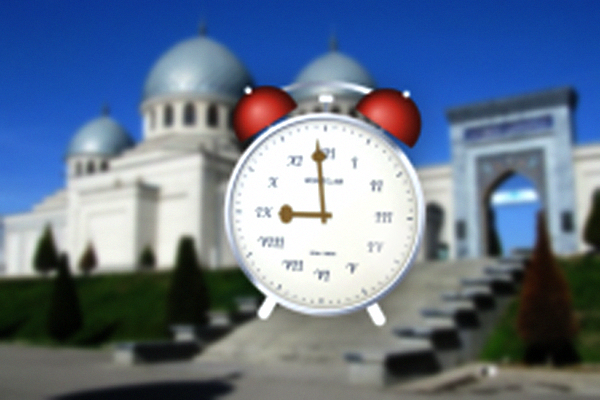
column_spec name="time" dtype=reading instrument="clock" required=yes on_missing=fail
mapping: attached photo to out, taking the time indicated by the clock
8:59
